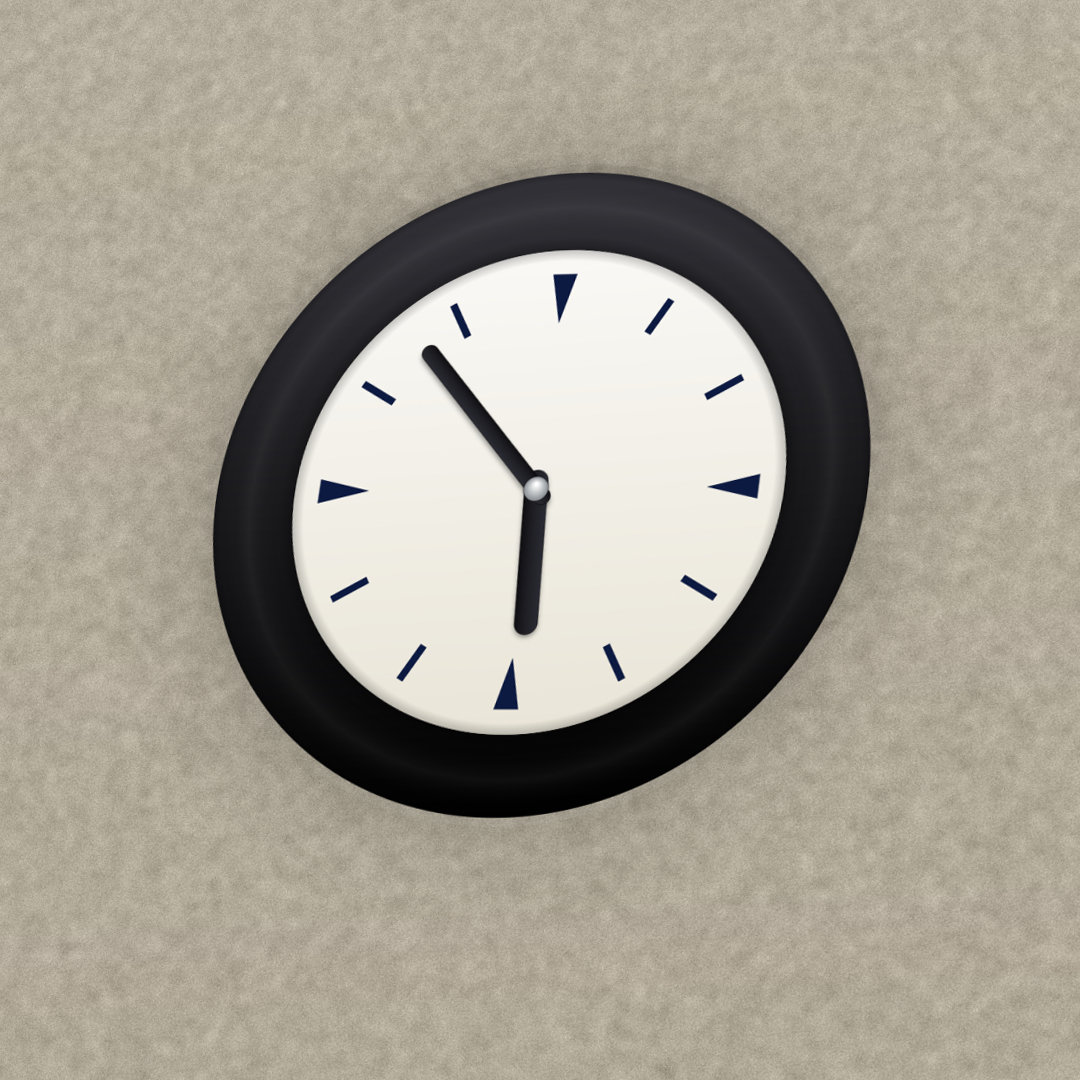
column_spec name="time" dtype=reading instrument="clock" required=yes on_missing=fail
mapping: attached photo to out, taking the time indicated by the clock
5:53
